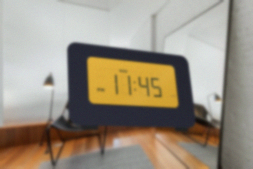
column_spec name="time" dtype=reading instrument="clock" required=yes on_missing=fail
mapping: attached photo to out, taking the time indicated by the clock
11:45
